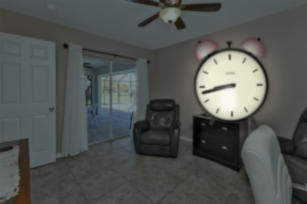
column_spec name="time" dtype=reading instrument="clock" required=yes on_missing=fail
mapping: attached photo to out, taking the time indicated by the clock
8:43
